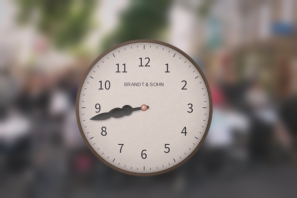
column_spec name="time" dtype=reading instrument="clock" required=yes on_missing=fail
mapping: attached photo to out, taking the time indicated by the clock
8:43
